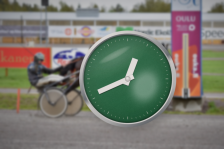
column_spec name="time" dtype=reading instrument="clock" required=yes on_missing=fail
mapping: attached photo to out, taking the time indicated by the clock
12:41
